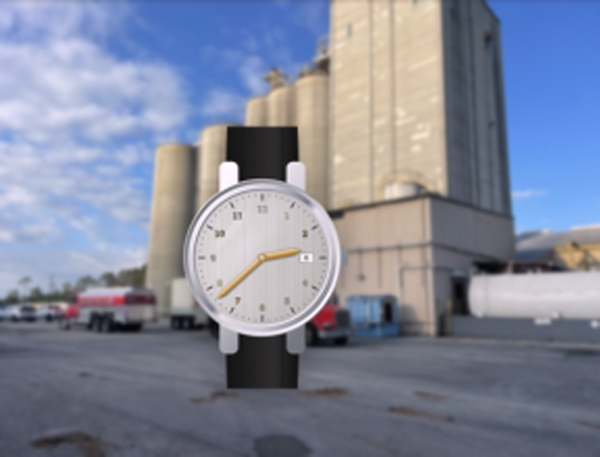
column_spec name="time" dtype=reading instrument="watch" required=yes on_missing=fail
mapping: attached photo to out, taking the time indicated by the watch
2:38
